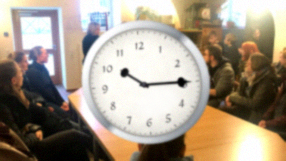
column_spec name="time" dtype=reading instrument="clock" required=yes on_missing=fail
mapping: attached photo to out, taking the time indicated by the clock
10:15
